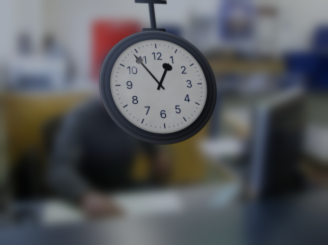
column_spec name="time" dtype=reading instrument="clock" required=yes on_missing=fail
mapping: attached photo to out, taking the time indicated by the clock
12:54
